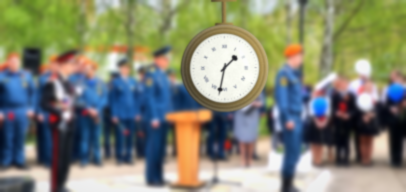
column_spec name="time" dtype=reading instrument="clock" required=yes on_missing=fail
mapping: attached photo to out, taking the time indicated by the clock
1:32
